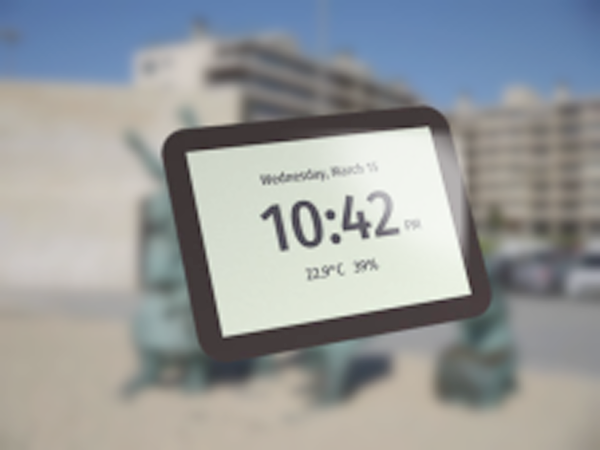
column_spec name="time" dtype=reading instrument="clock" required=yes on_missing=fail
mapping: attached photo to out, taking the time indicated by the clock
10:42
